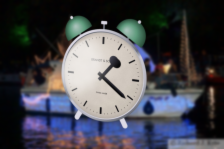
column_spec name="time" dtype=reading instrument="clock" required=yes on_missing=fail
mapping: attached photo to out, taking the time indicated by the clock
1:21
